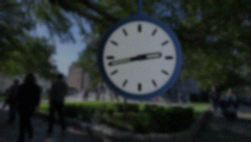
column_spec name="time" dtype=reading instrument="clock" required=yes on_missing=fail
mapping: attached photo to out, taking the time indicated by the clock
2:43
